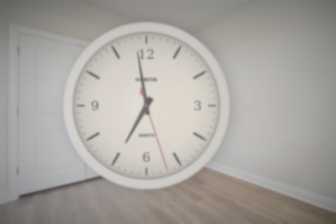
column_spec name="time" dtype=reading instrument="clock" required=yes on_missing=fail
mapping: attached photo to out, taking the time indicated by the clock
6:58:27
